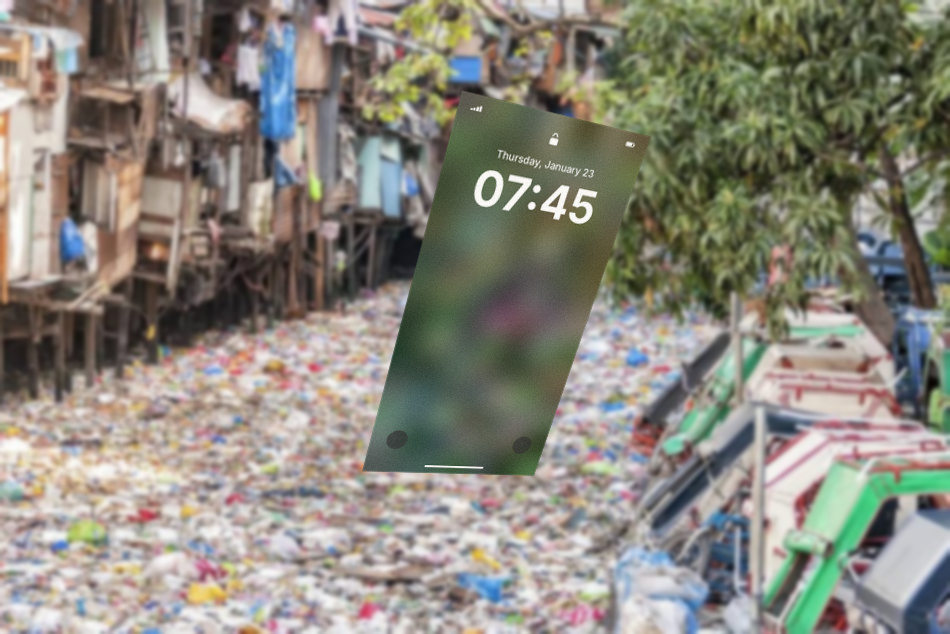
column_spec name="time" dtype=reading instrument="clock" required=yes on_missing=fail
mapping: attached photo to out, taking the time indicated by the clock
7:45
